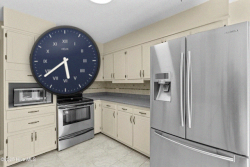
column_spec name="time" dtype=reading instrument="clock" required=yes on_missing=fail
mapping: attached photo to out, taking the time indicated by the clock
5:39
